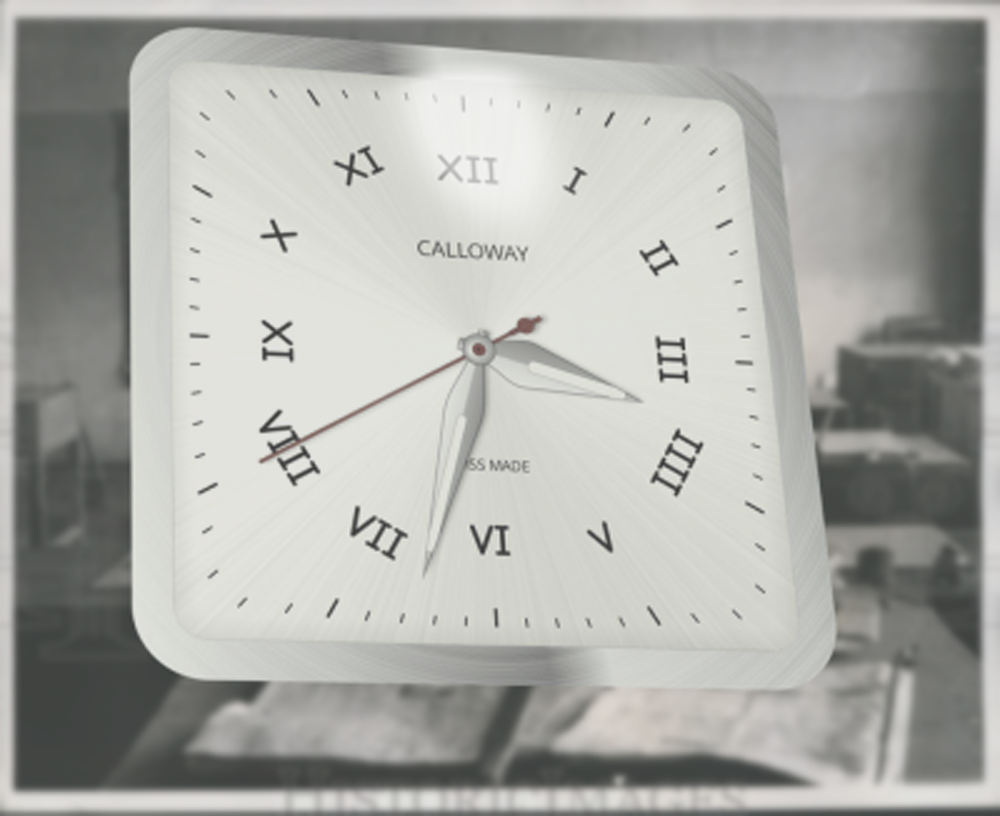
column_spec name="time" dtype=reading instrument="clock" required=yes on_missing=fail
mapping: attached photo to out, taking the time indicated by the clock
3:32:40
